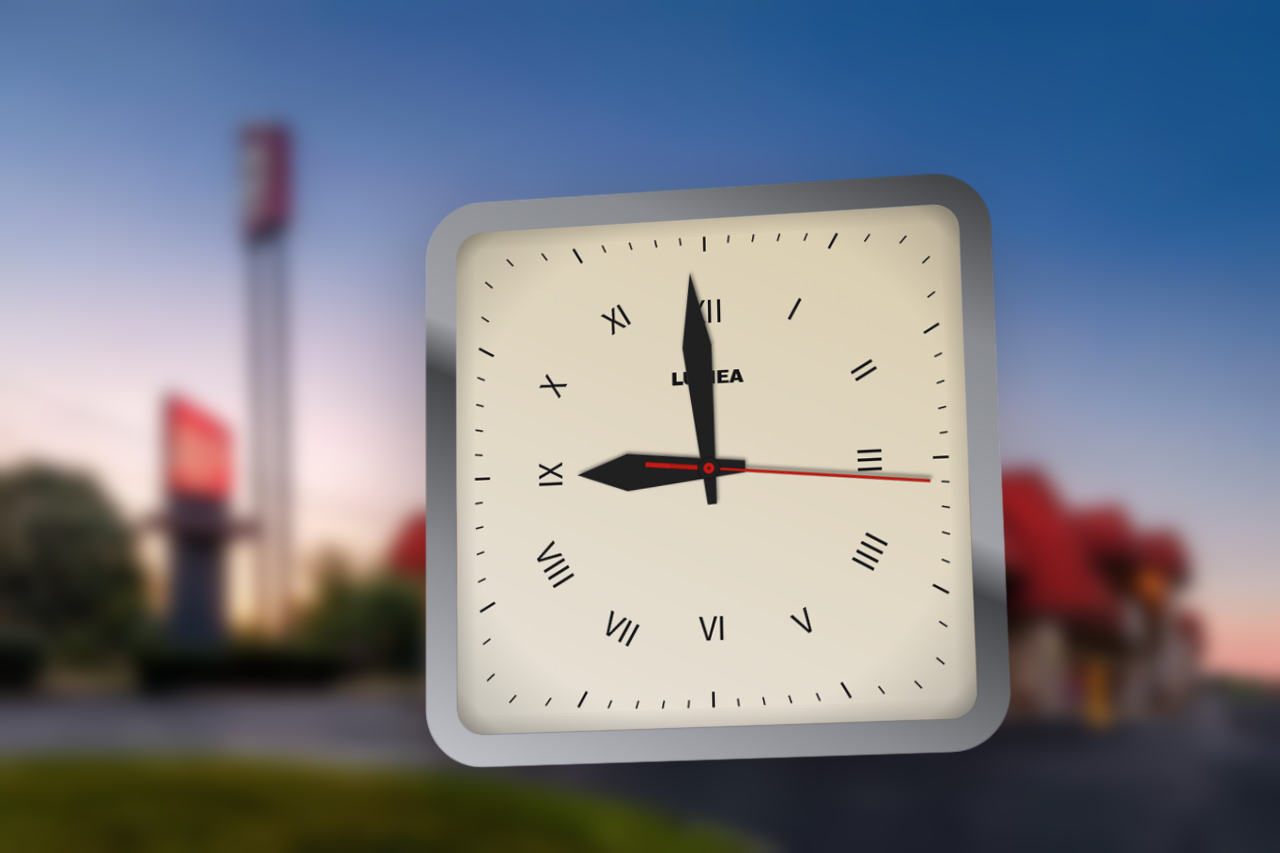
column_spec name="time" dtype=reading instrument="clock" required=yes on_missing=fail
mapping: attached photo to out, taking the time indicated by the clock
8:59:16
